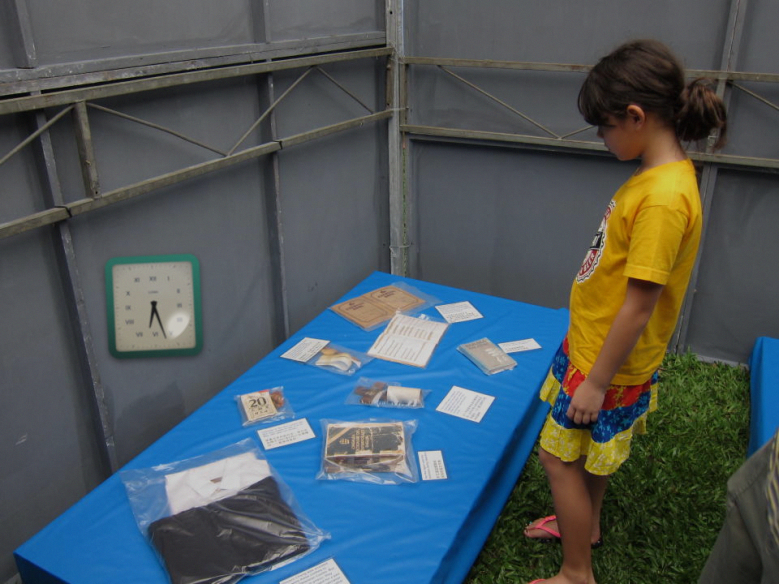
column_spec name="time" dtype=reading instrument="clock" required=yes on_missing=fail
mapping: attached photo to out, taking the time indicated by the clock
6:27
